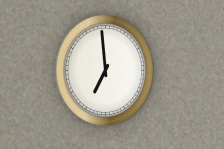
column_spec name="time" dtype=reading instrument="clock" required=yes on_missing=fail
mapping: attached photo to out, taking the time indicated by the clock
6:59
